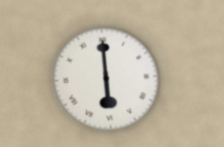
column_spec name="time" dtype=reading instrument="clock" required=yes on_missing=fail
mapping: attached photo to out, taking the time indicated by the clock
6:00
